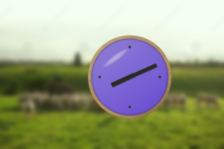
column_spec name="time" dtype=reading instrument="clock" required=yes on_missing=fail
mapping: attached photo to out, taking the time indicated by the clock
8:11
